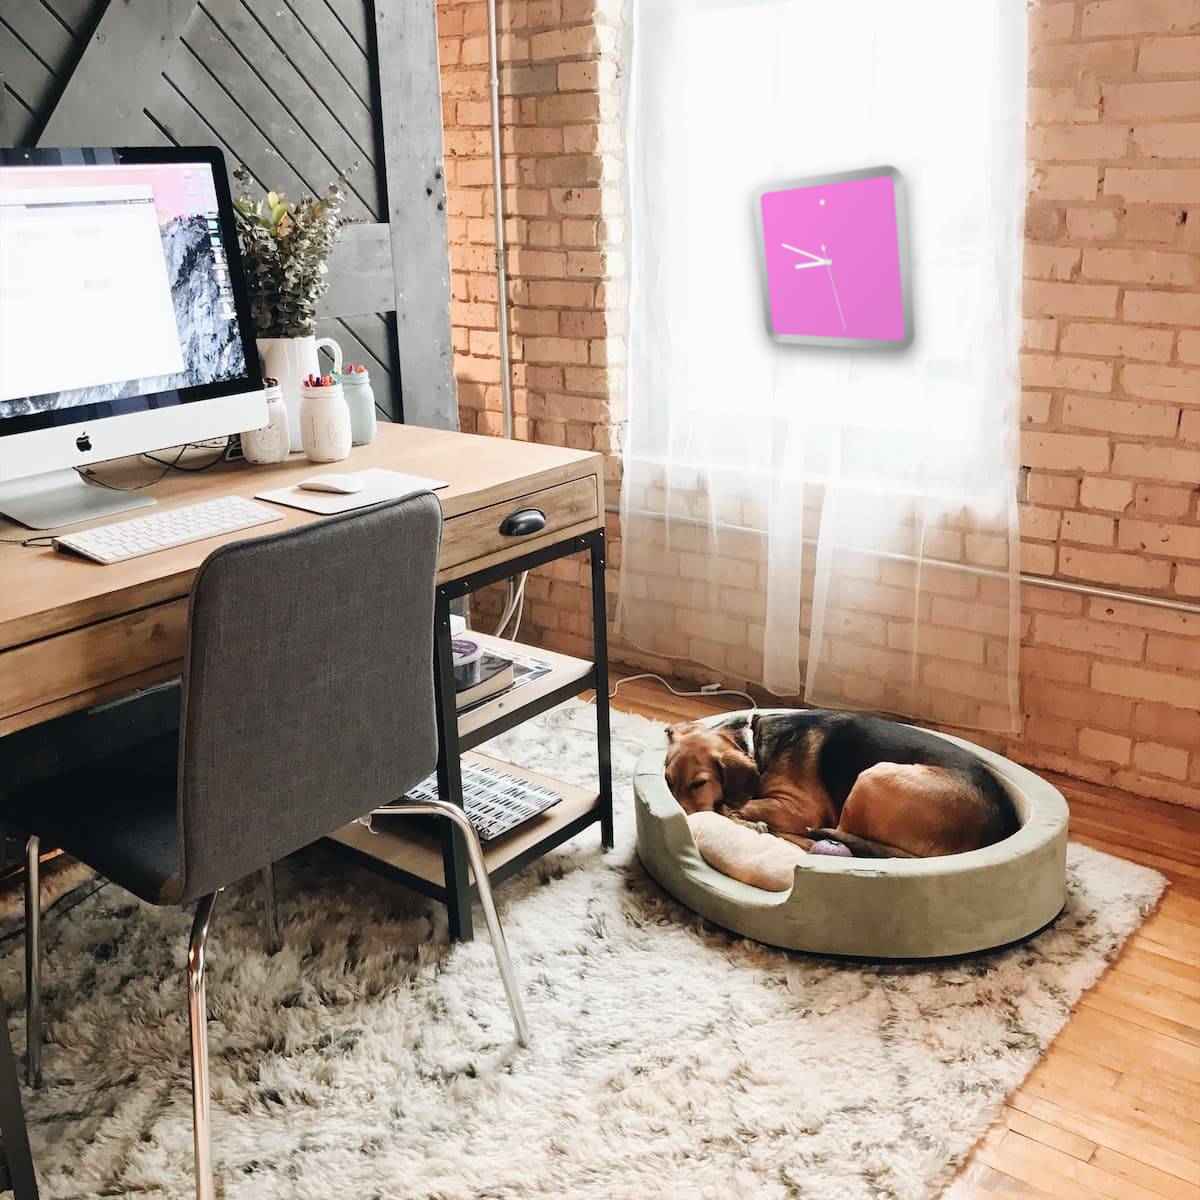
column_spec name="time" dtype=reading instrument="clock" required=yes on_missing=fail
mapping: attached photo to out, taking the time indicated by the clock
8:48:28
